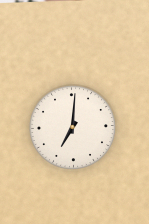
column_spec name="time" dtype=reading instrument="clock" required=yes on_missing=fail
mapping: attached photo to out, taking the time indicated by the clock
7:01
